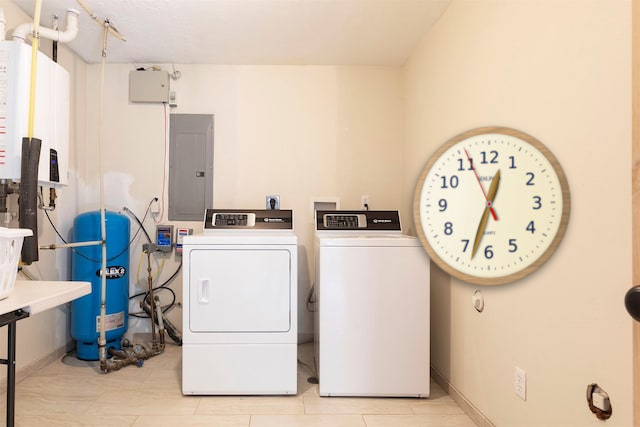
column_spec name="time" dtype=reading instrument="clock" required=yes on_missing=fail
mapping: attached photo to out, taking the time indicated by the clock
12:32:56
